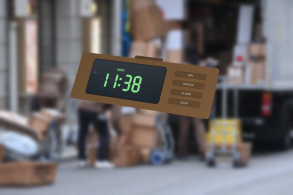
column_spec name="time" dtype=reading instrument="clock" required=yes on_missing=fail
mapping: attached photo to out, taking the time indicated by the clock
11:38
